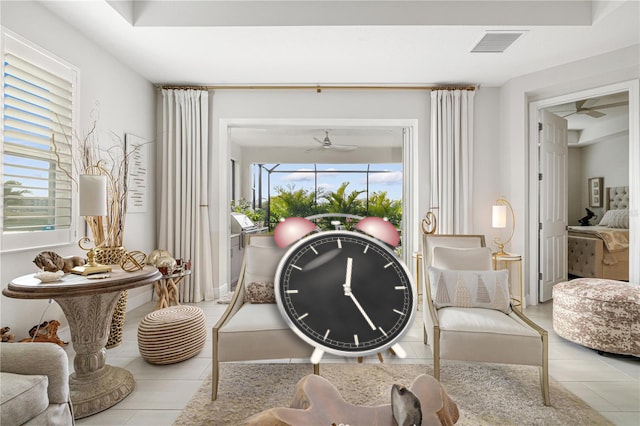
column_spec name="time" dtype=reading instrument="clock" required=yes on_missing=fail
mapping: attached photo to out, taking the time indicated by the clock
12:26
